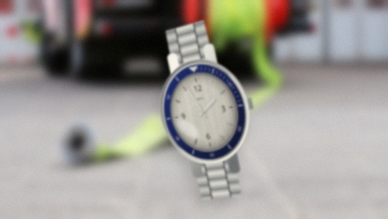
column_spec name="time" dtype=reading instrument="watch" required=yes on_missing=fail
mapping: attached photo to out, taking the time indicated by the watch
1:56
